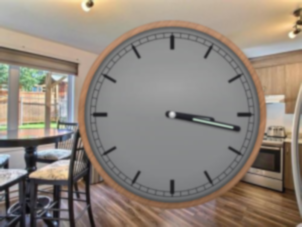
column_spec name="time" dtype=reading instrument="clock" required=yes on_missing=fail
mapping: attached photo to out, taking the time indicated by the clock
3:17
